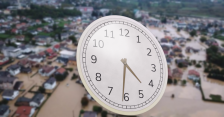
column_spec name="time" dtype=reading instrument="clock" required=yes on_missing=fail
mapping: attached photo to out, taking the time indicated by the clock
4:31
